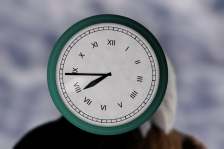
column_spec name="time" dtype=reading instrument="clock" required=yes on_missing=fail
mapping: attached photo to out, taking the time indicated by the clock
7:44
